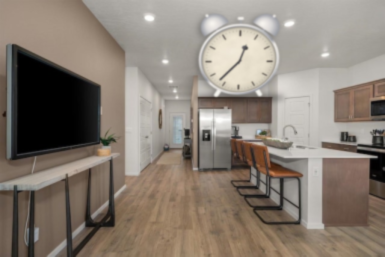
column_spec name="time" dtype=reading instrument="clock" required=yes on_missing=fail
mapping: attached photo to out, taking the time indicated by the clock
12:37
